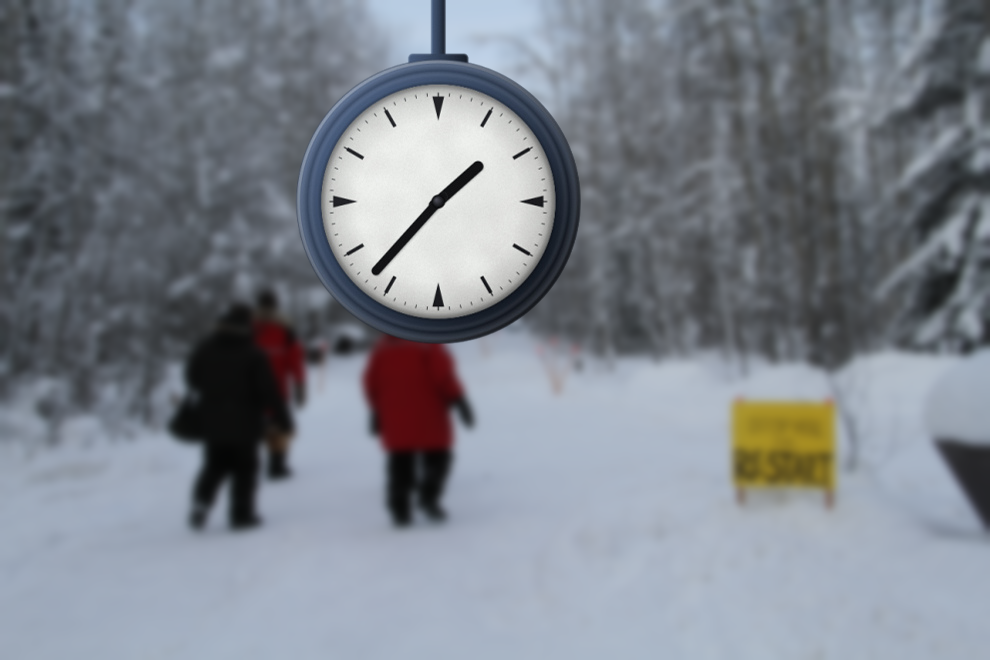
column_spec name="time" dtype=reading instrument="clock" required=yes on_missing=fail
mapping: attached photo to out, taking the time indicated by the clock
1:37
